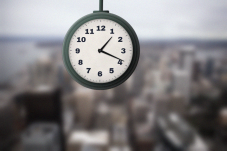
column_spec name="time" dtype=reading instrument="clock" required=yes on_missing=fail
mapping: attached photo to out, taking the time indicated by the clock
1:19
